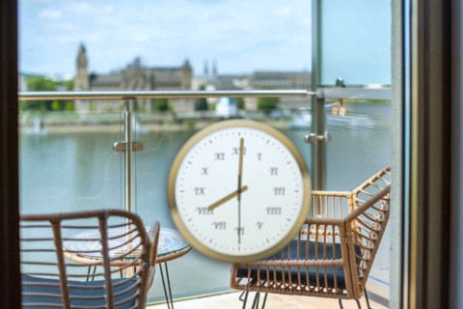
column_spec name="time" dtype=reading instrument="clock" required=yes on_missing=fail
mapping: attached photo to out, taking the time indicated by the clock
8:00:30
